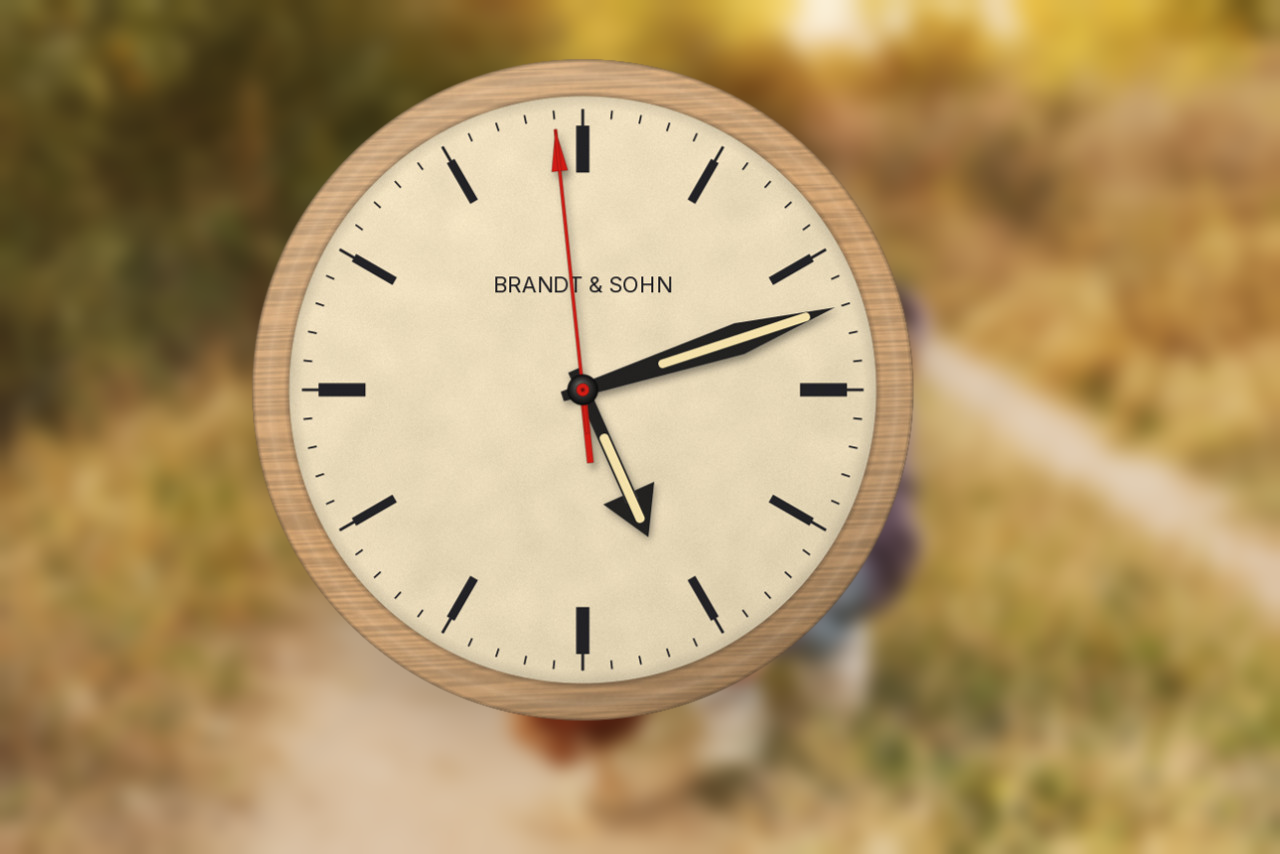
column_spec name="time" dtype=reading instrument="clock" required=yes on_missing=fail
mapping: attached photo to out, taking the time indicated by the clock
5:11:59
